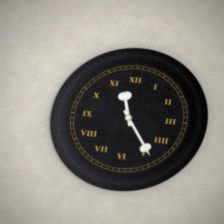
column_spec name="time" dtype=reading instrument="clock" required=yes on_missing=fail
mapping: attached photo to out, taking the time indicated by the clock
11:24
